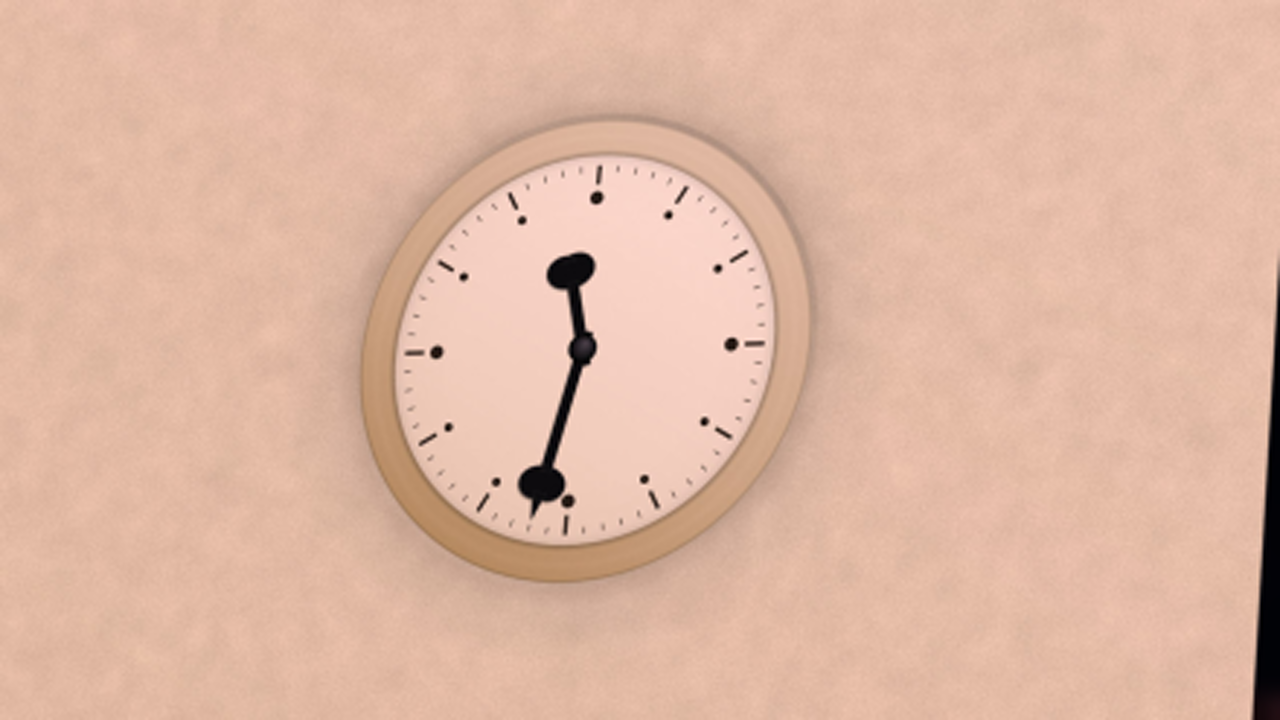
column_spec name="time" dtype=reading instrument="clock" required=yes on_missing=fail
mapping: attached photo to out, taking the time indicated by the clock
11:32
